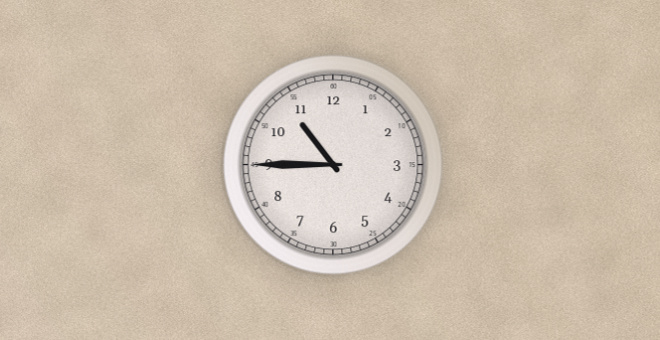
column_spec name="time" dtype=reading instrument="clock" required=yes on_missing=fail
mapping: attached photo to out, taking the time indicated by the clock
10:45
